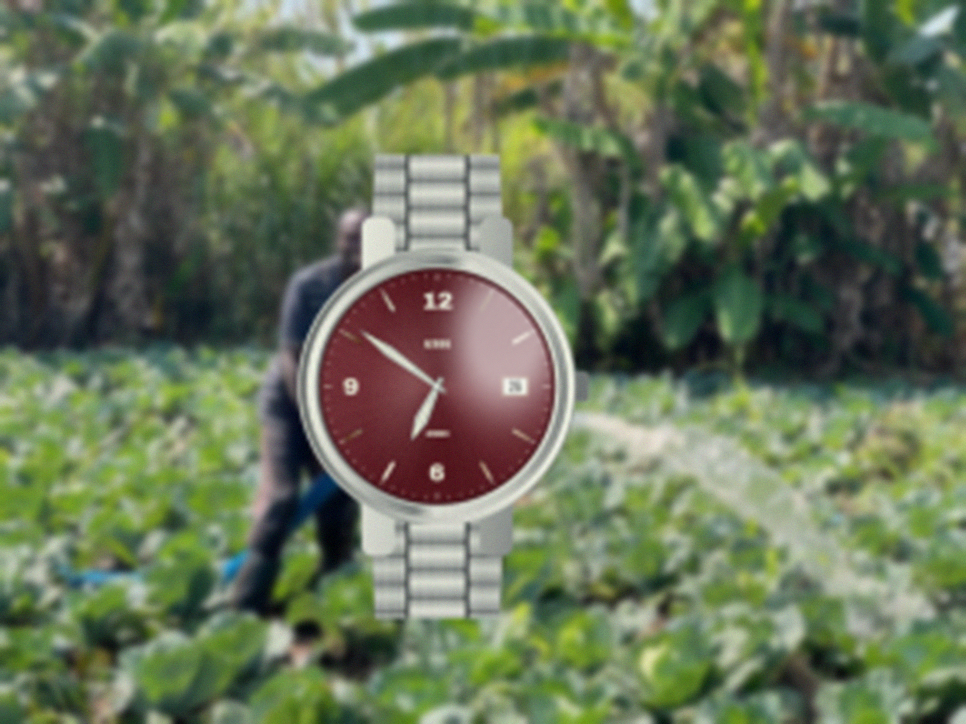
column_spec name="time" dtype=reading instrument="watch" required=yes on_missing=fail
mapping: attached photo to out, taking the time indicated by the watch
6:51
